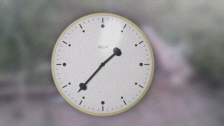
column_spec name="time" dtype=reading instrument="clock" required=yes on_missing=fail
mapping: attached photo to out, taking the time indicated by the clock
1:37
